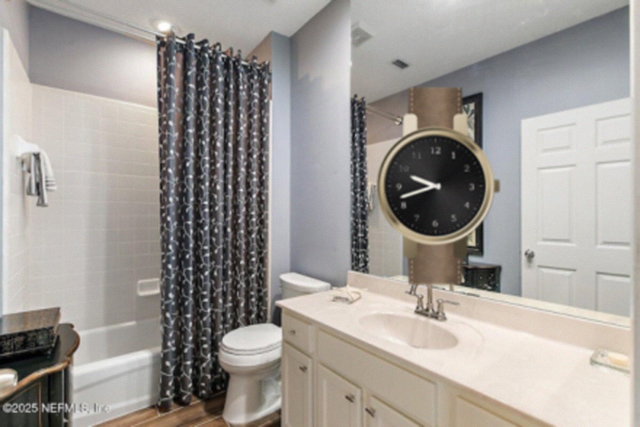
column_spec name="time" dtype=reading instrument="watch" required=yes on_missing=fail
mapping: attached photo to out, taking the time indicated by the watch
9:42
